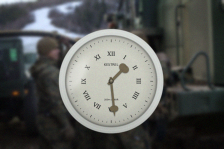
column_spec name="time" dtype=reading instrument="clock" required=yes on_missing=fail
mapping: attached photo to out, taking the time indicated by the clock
1:29
